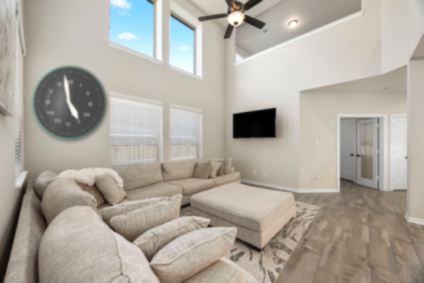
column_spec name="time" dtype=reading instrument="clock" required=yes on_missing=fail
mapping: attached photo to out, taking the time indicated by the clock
4:58
